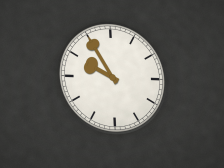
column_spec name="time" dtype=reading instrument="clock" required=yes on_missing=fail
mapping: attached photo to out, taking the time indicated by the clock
9:55
